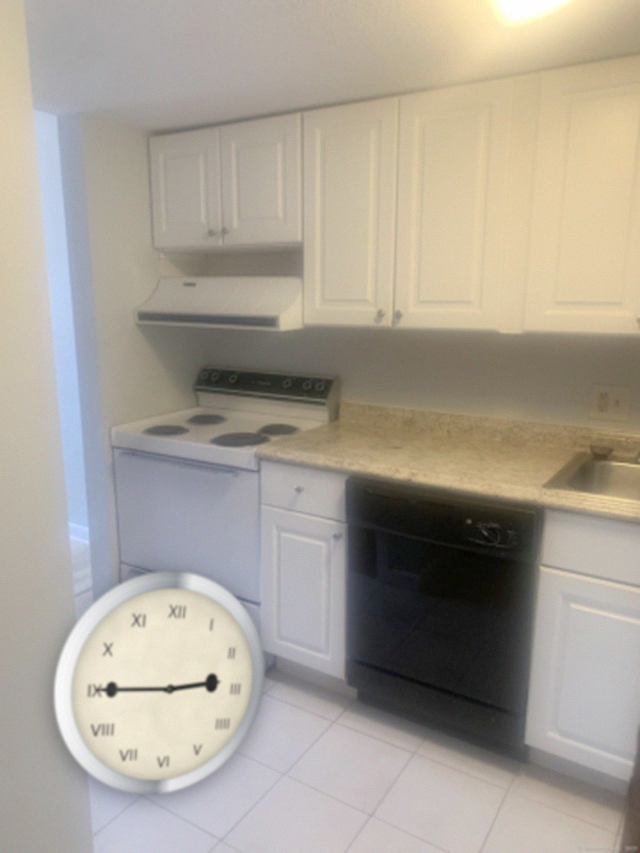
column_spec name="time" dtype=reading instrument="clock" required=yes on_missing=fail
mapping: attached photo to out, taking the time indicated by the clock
2:45
